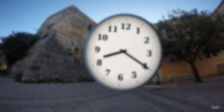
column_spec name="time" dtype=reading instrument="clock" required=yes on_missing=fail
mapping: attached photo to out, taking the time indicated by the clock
8:20
